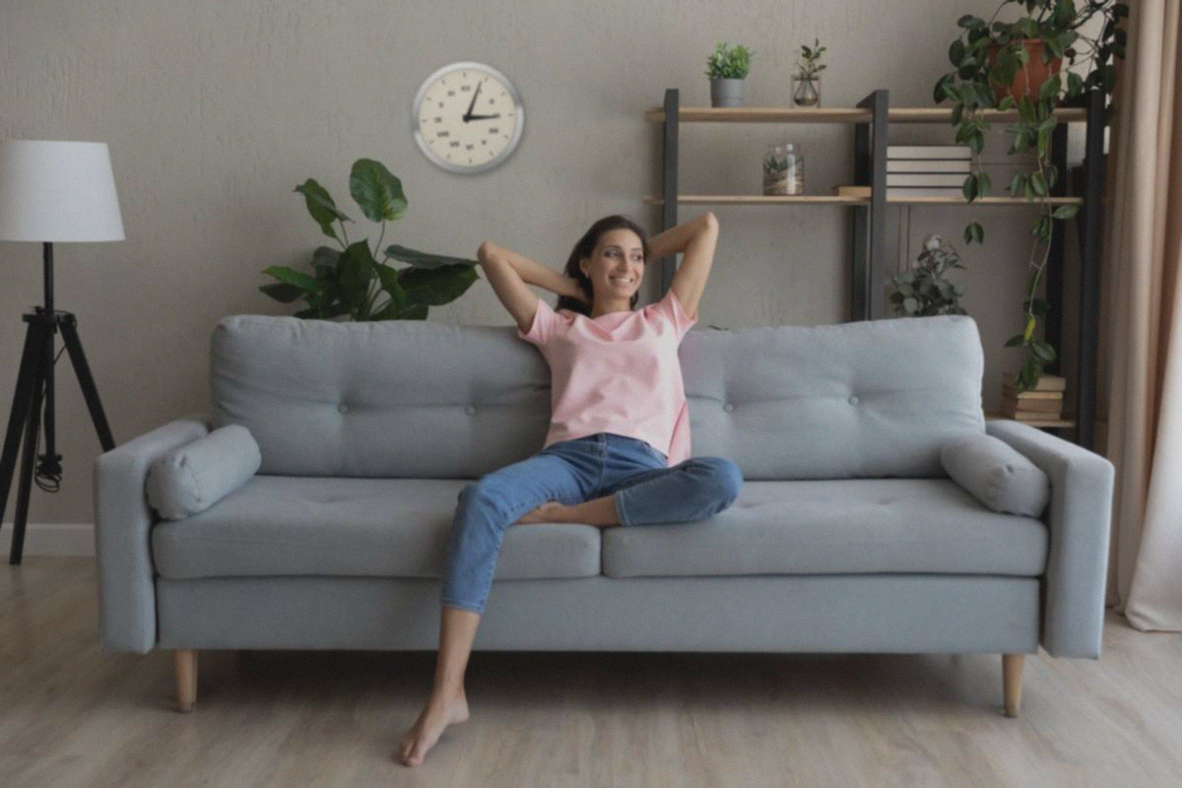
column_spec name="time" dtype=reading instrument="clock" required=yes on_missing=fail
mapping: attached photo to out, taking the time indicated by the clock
3:04
